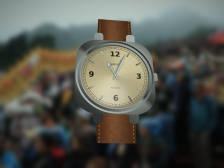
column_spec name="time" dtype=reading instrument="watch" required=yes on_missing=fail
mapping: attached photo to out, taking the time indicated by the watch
11:04
